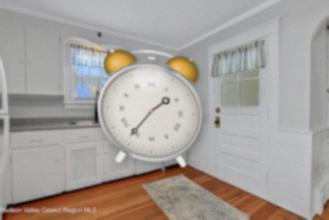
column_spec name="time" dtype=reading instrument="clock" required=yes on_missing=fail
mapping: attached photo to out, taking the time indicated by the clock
1:36
